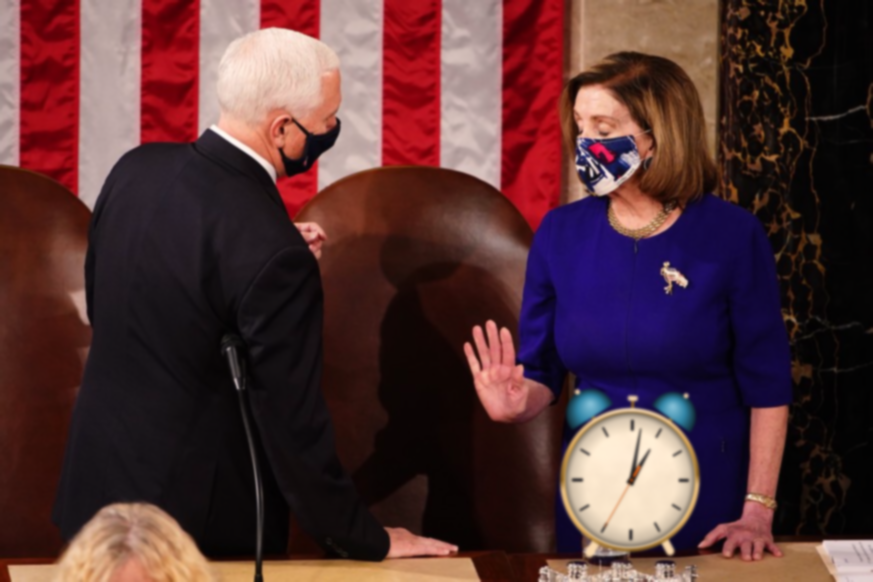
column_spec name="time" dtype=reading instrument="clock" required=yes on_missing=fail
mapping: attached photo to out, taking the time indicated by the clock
1:01:35
